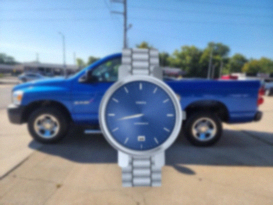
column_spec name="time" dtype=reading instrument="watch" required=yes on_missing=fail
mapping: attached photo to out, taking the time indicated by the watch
8:43
